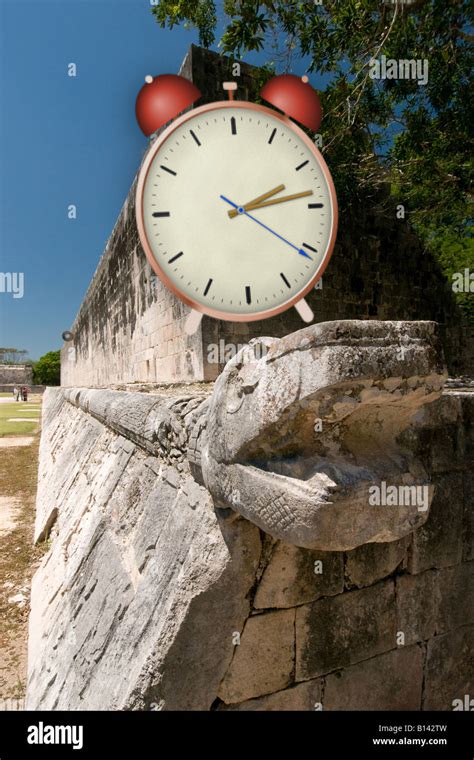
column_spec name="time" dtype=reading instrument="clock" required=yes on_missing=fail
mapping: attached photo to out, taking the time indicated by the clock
2:13:21
